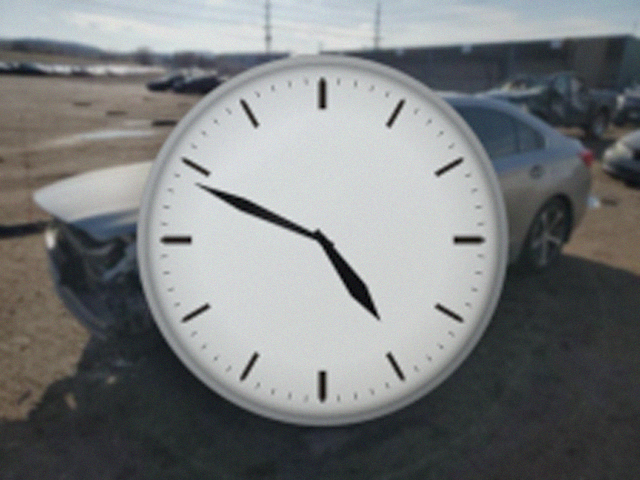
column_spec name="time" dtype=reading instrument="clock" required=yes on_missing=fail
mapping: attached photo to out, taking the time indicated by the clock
4:49
